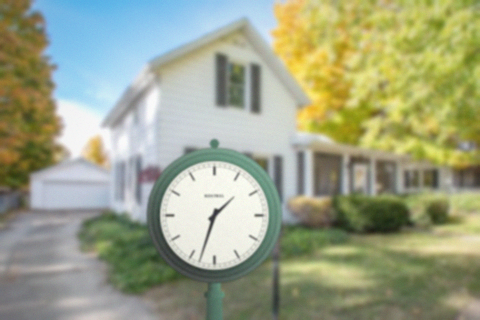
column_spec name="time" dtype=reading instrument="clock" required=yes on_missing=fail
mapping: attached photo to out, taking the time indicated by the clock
1:33
